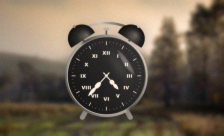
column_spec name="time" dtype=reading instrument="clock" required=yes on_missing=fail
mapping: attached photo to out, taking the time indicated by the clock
4:37
